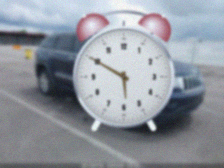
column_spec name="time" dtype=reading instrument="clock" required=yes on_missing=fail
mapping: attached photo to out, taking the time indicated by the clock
5:50
